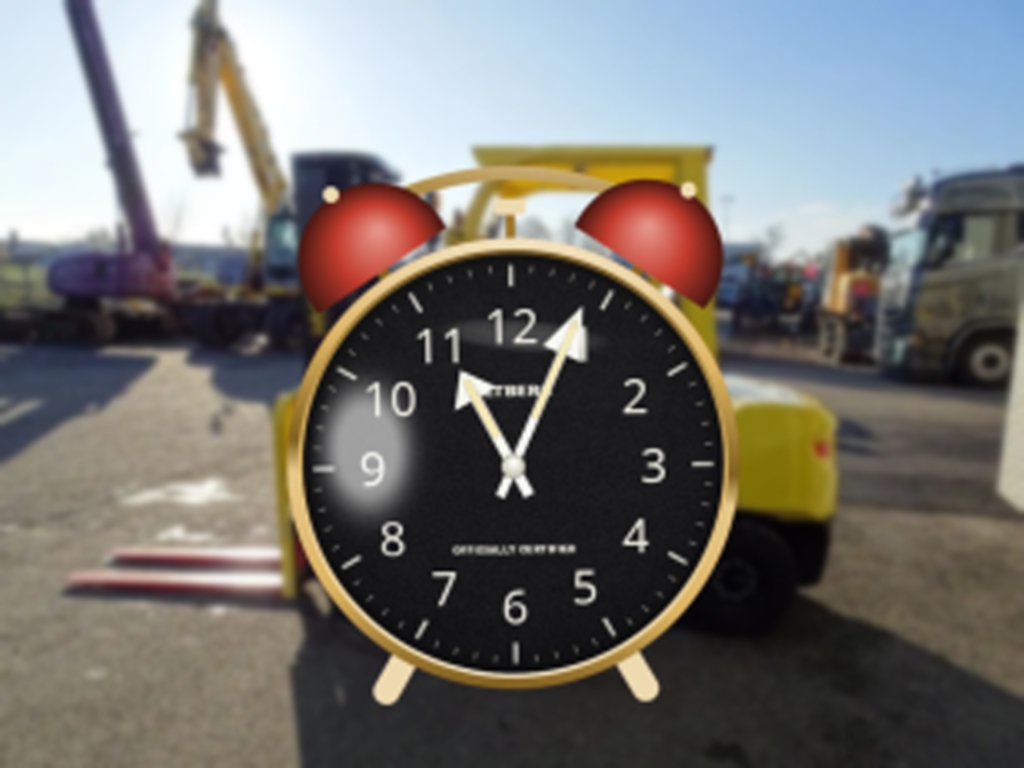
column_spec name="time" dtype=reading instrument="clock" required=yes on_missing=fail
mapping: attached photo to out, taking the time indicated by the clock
11:04
